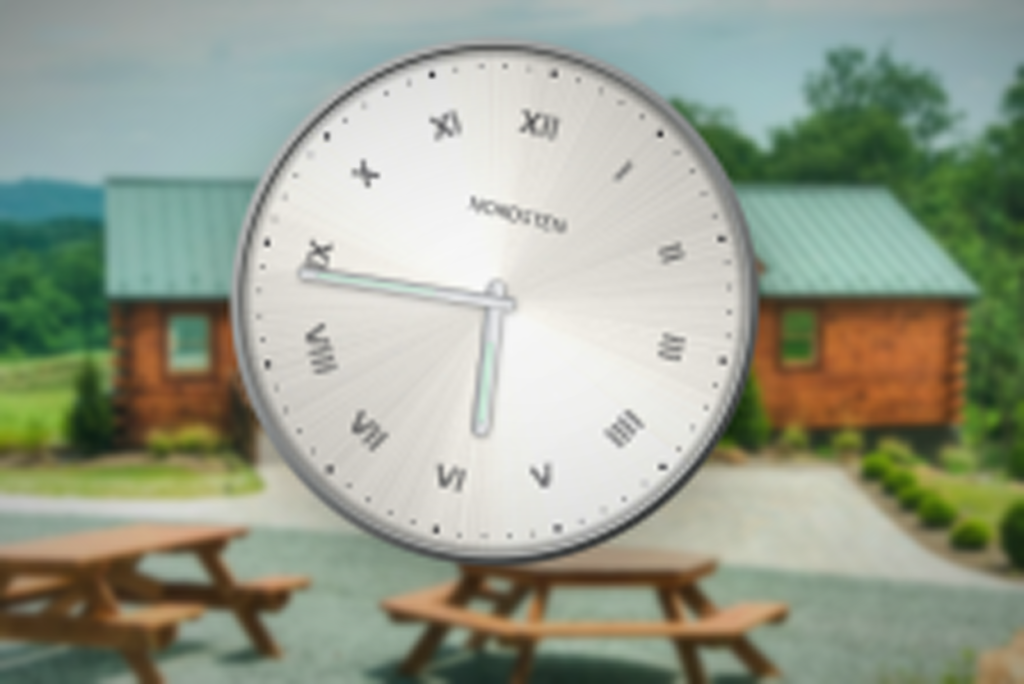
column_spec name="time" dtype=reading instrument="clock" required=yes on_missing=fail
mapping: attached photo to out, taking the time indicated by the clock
5:44
